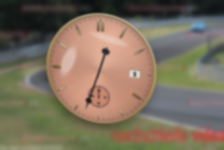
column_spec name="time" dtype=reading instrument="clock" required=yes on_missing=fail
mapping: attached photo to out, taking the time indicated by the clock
12:33
